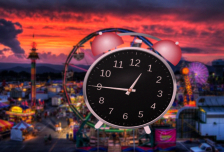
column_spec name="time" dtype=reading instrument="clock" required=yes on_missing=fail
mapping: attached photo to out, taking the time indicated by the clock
12:45
